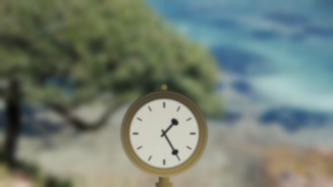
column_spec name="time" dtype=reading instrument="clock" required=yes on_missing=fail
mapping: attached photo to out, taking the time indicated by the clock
1:25
